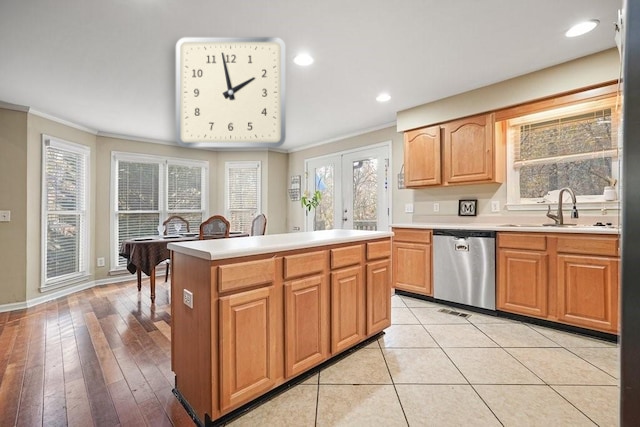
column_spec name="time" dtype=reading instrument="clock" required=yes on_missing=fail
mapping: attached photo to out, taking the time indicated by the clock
1:58
